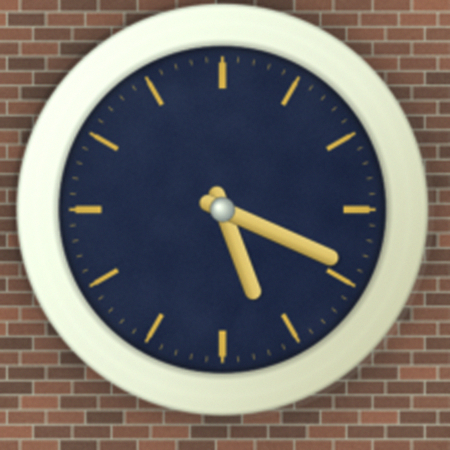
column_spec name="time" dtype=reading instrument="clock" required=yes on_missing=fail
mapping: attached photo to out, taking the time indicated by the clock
5:19
